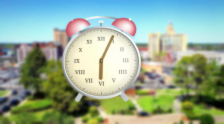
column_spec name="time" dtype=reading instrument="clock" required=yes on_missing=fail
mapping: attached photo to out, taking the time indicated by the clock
6:04
